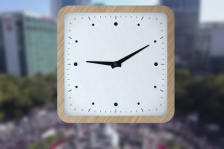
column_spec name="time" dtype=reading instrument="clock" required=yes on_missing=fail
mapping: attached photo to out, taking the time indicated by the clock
9:10
